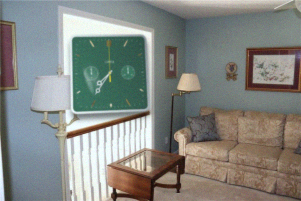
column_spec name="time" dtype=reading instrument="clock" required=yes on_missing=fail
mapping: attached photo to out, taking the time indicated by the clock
7:36
